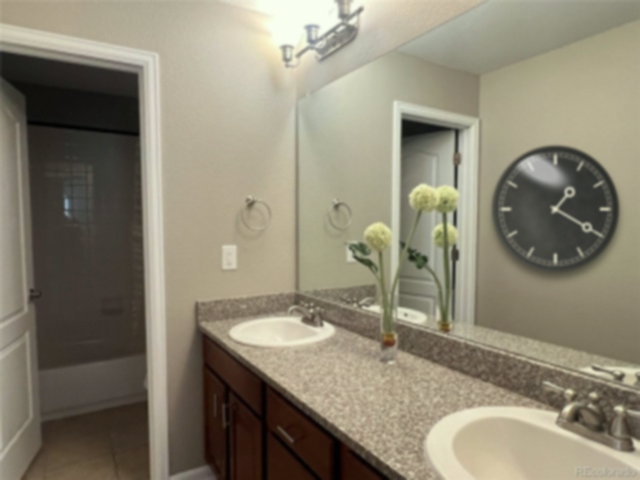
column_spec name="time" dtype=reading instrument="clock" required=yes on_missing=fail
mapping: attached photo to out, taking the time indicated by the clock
1:20
